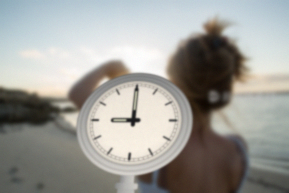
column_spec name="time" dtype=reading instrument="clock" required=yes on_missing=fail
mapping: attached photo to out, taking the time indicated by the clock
9:00
